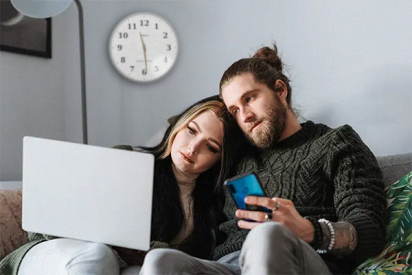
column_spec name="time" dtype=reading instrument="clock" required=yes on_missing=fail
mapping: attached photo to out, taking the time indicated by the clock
11:29
